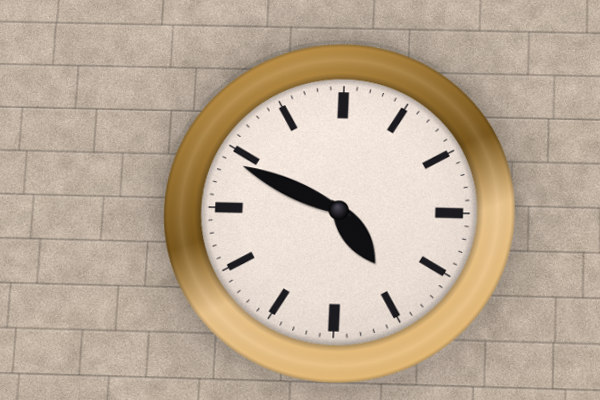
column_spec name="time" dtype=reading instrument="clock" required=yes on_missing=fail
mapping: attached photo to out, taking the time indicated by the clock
4:49
